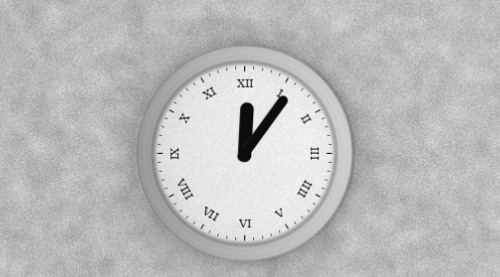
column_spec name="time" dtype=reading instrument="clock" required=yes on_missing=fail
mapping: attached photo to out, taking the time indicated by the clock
12:06
